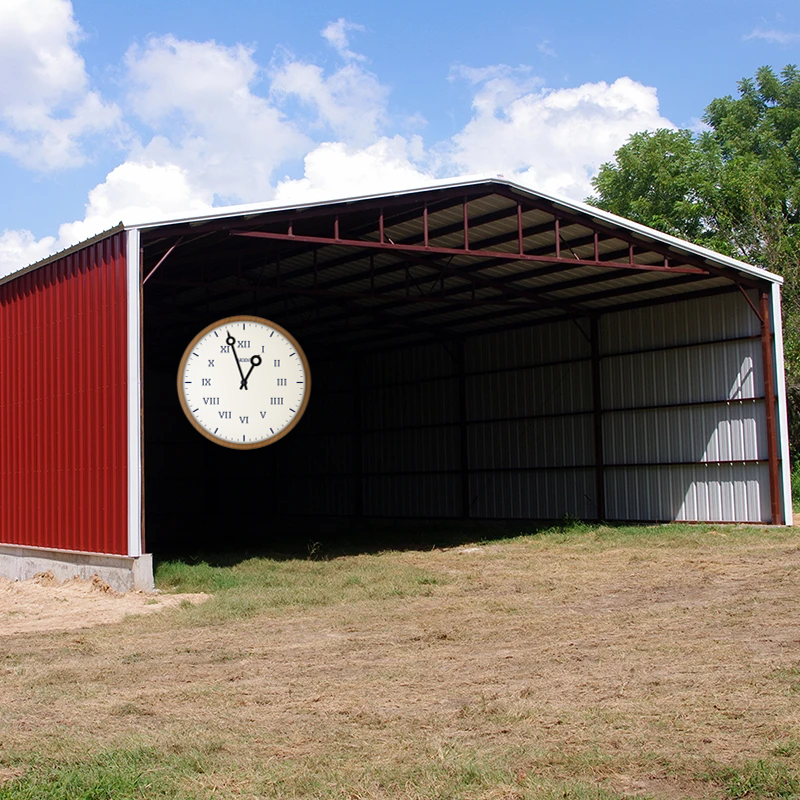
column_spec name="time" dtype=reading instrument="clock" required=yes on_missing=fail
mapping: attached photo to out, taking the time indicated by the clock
12:57
